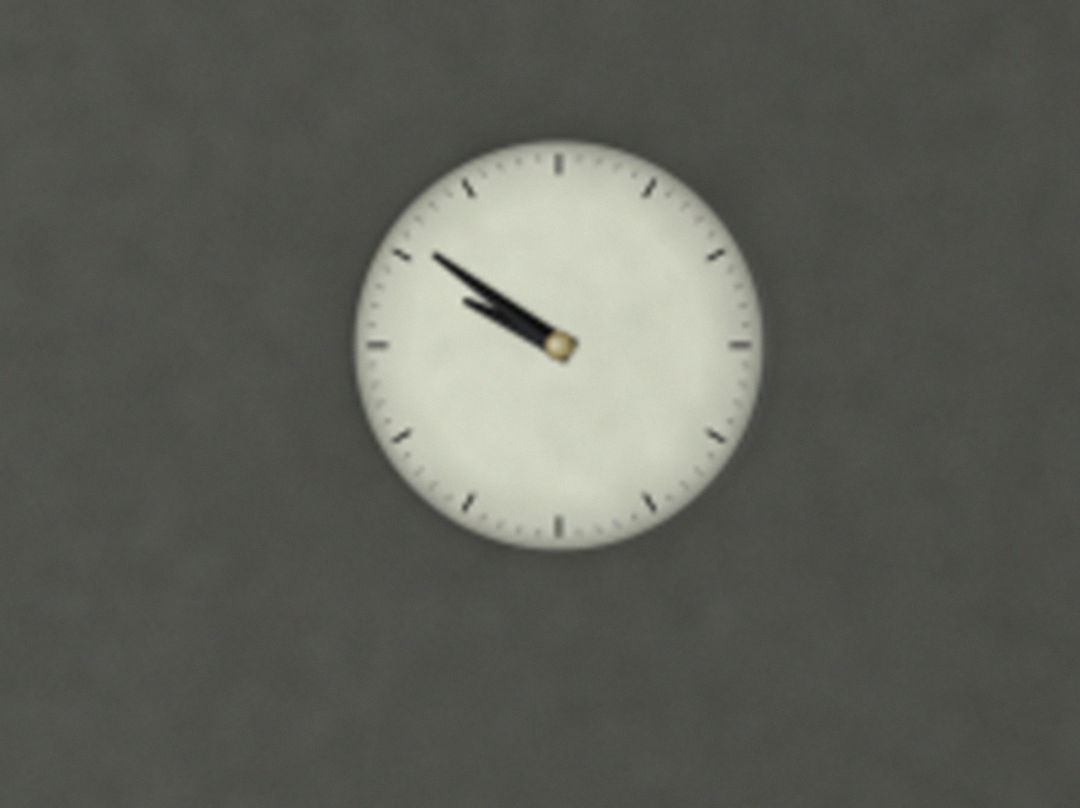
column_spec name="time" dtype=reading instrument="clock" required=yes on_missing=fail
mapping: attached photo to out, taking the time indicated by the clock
9:51
